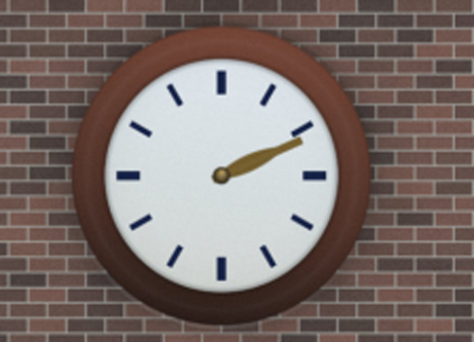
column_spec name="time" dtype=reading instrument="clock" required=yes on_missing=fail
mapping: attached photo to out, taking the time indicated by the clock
2:11
